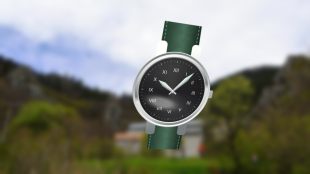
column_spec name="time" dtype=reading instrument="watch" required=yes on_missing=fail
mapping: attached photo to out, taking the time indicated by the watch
10:07
